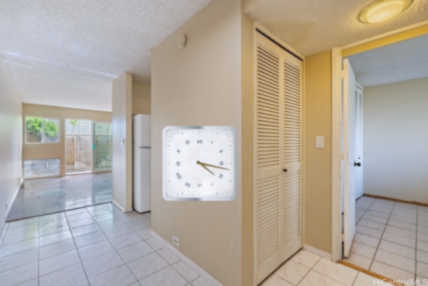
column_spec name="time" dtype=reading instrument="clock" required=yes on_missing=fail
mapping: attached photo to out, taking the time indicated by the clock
4:17
